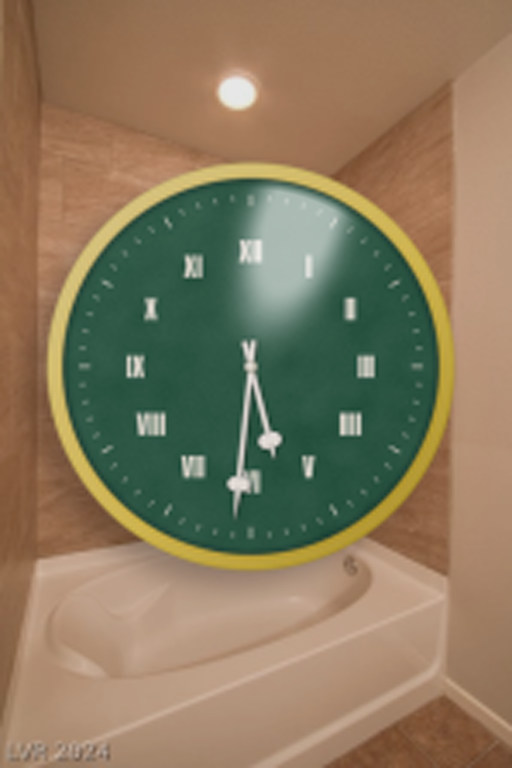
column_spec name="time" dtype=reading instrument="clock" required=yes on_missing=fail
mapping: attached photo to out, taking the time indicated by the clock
5:31
